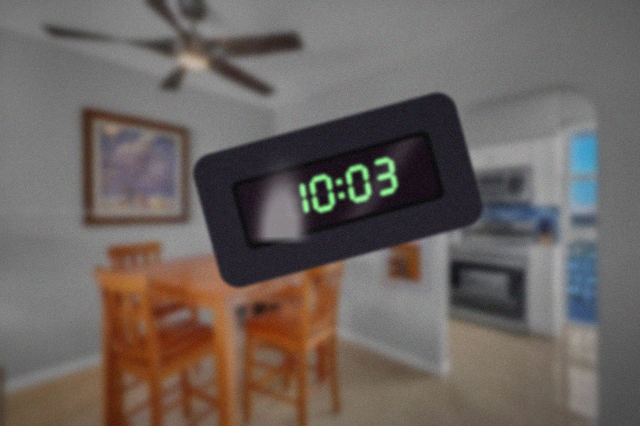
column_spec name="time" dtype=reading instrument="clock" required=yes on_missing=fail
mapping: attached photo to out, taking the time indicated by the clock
10:03
